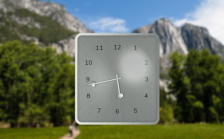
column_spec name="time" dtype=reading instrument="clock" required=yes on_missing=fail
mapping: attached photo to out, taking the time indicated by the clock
5:43
